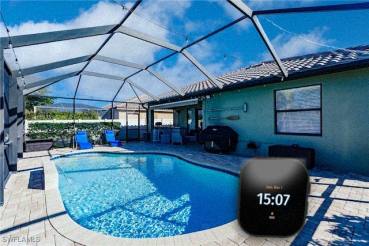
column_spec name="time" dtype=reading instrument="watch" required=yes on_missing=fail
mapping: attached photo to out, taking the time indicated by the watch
15:07
